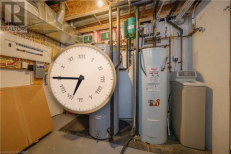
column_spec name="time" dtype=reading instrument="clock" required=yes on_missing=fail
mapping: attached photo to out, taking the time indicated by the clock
6:45
